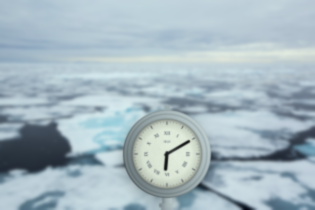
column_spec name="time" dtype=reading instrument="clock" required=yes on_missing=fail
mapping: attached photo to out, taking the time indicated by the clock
6:10
